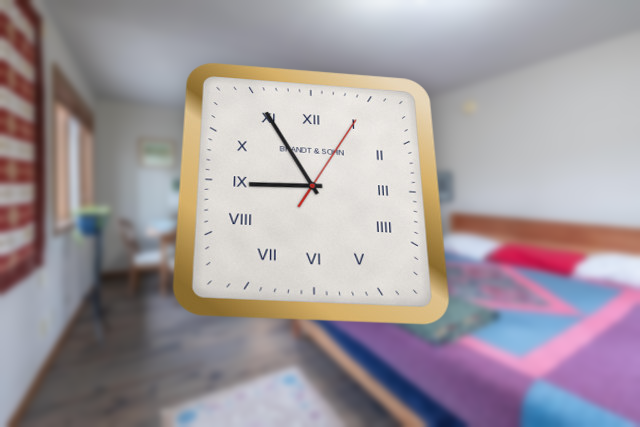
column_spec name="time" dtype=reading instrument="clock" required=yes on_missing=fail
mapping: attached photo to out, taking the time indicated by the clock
8:55:05
